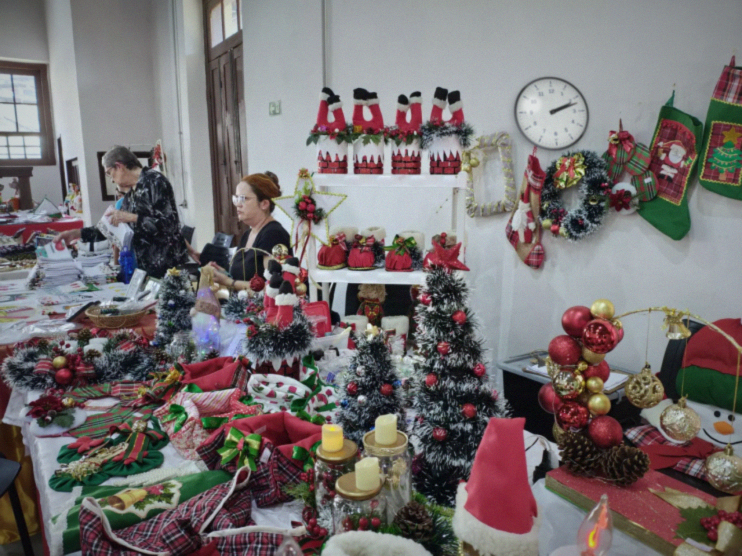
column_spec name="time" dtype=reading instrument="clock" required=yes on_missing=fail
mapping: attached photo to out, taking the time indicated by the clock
2:12
